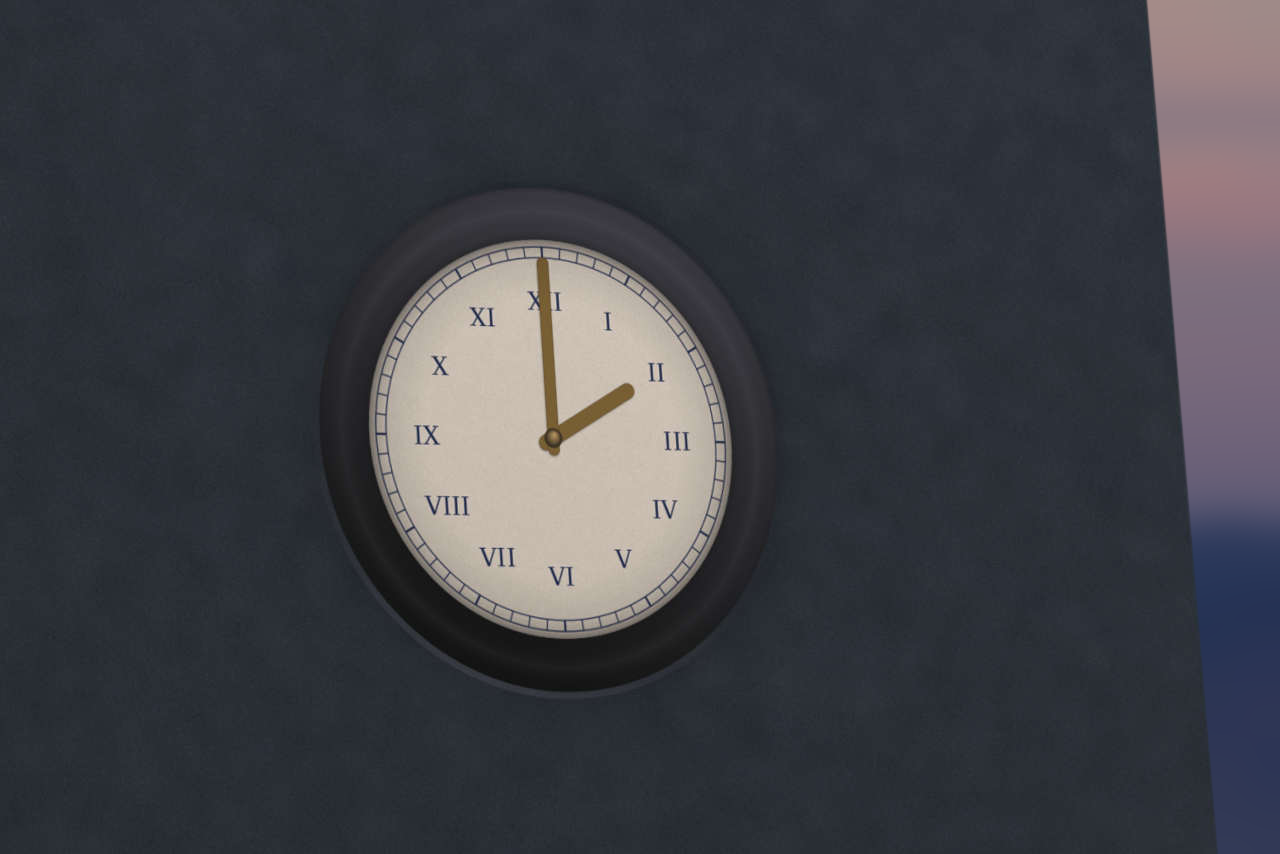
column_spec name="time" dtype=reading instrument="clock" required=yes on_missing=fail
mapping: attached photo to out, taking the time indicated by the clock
2:00
